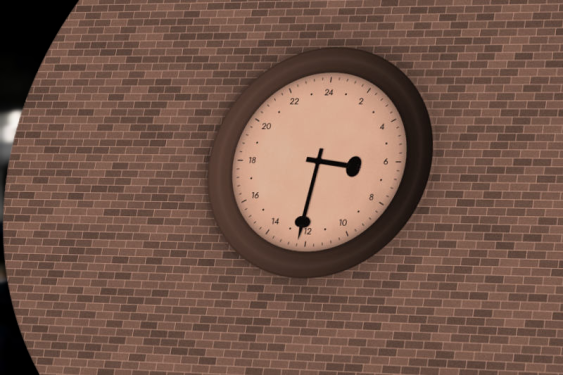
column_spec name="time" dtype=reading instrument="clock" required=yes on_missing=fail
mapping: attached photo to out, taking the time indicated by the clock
6:31
